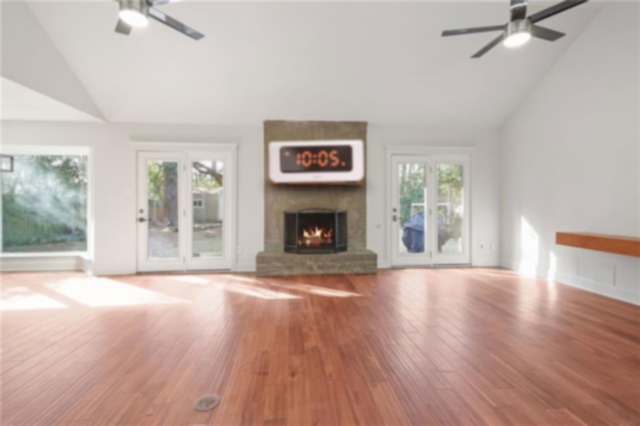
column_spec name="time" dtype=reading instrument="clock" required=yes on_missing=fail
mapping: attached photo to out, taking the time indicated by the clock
10:05
